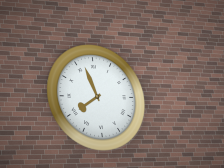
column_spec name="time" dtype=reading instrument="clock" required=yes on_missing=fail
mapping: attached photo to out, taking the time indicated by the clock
7:57
